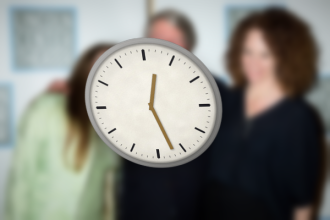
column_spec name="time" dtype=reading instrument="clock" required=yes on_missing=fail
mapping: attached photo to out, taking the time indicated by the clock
12:27
